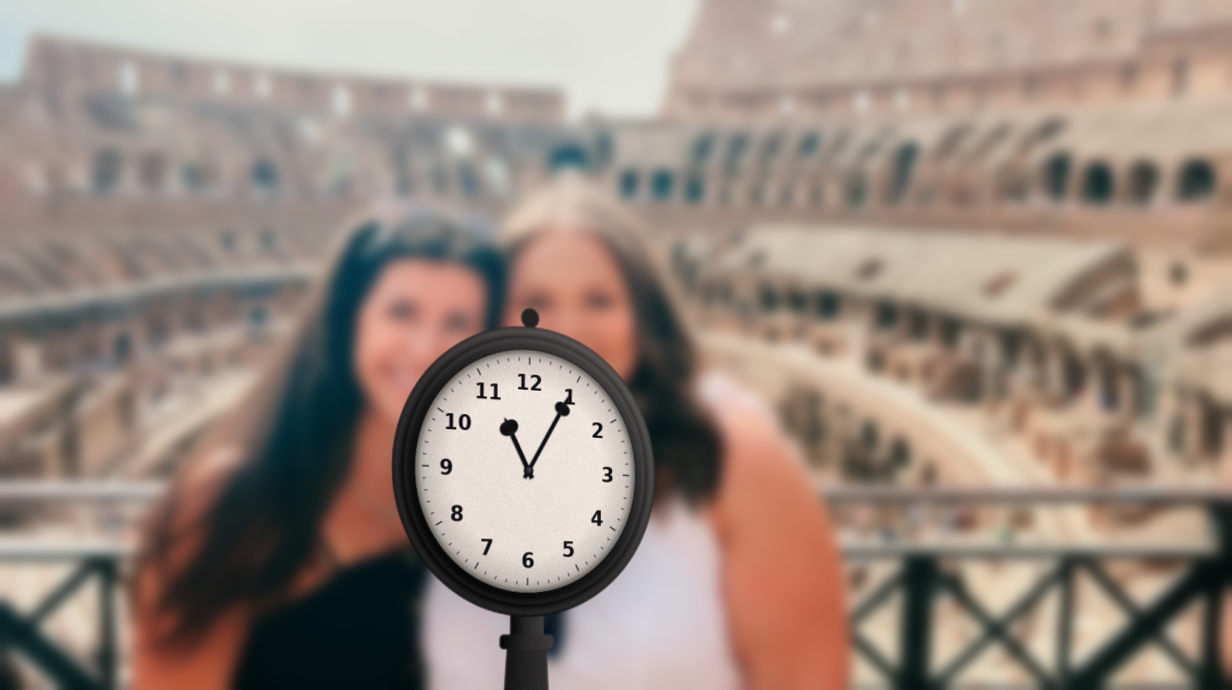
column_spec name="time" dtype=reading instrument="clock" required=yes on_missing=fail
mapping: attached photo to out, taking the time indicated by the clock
11:05
